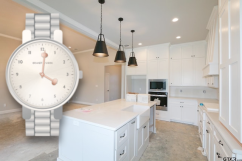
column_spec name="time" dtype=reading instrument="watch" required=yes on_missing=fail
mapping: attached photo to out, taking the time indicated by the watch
4:01
